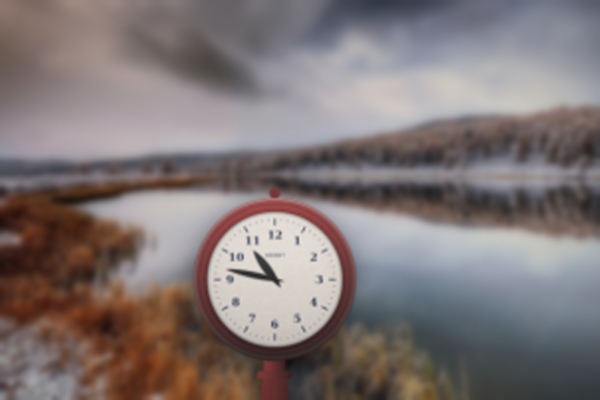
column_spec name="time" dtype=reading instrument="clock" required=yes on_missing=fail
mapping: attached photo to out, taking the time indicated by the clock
10:47
